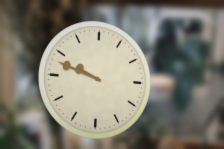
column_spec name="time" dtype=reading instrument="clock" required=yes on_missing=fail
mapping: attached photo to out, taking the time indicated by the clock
9:48
